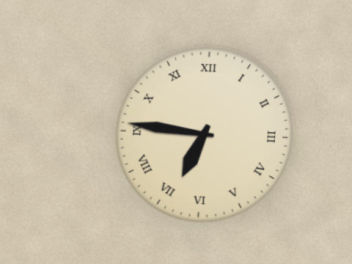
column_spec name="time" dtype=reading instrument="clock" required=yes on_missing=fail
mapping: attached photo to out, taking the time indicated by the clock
6:46
